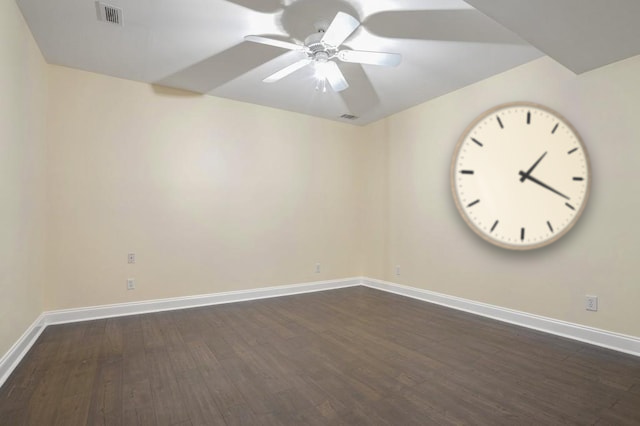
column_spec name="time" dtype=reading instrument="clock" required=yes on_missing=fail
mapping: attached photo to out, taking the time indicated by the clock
1:19
